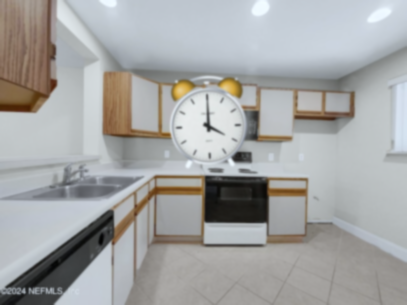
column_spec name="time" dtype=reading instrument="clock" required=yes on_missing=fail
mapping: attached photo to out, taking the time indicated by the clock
4:00
